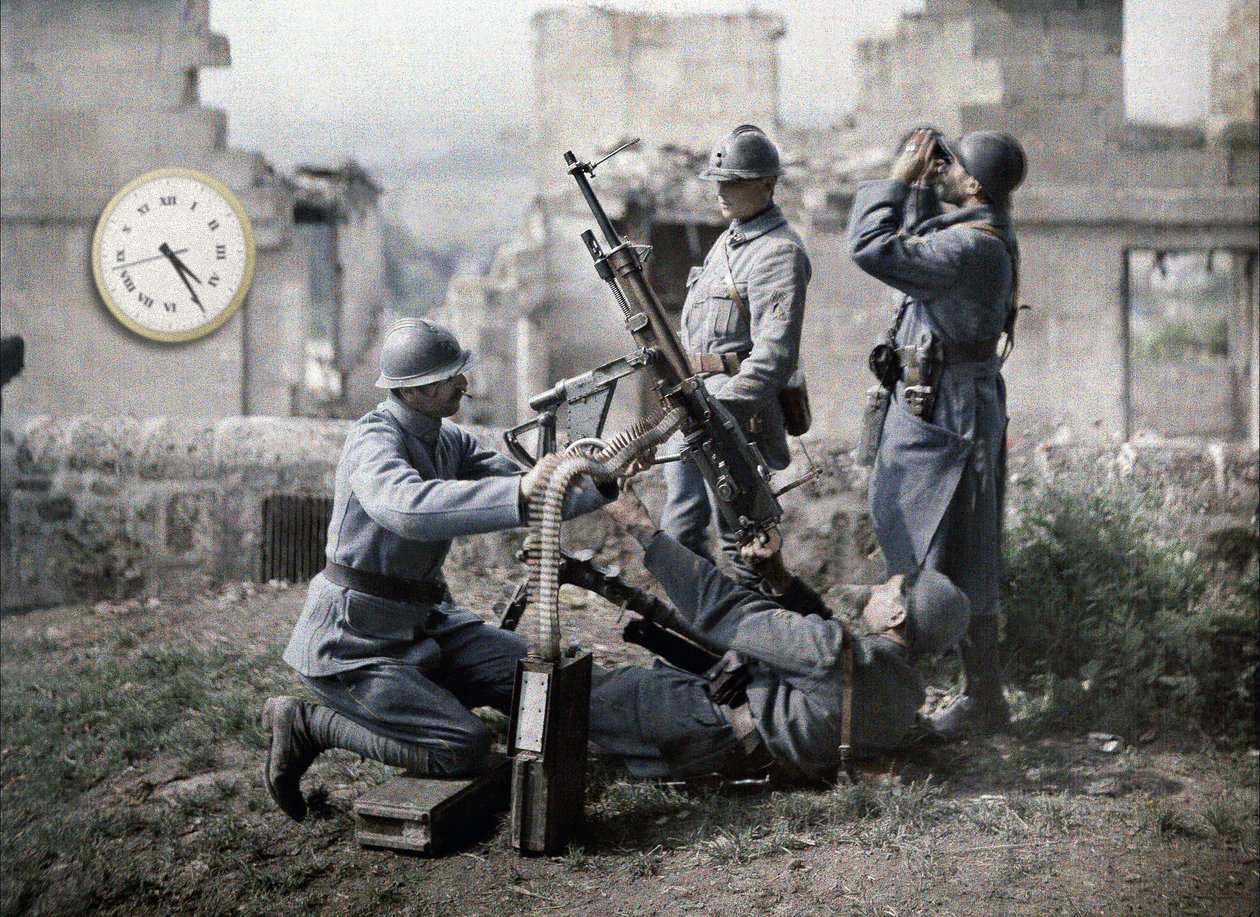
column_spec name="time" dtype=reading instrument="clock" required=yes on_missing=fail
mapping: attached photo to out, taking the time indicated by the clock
4:24:43
